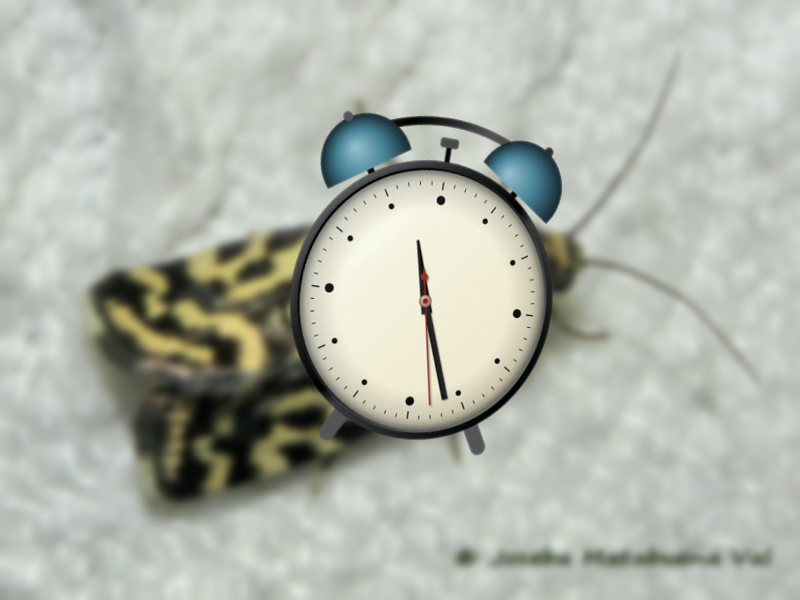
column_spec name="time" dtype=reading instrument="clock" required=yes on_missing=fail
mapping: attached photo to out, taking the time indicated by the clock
11:26:28
